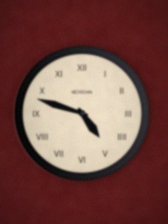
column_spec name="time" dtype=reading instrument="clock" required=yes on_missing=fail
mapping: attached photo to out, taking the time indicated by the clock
4:48
